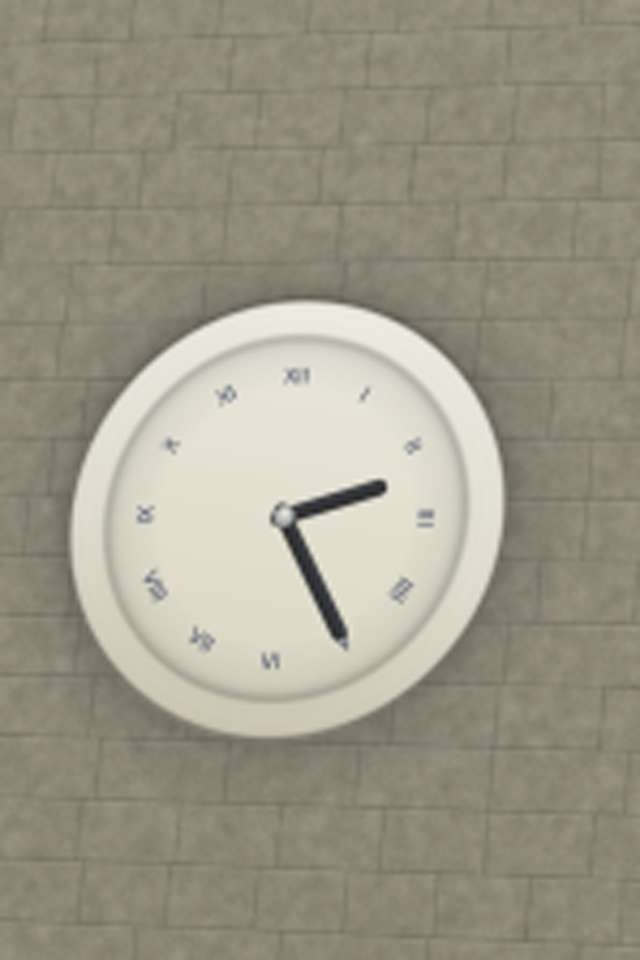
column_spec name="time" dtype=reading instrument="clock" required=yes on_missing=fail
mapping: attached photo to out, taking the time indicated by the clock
2:25
